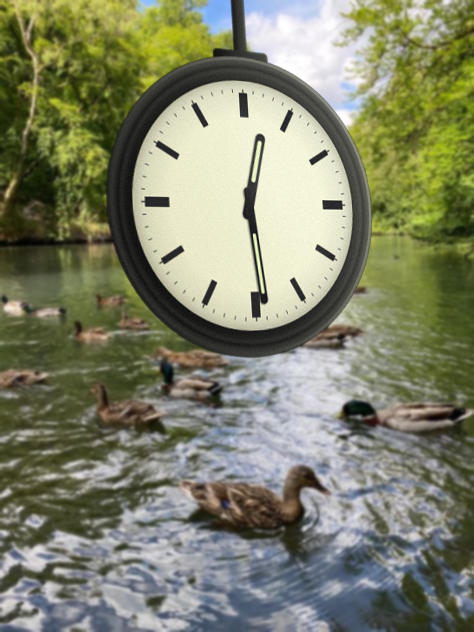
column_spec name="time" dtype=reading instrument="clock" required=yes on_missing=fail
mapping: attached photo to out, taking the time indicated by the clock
12:29
